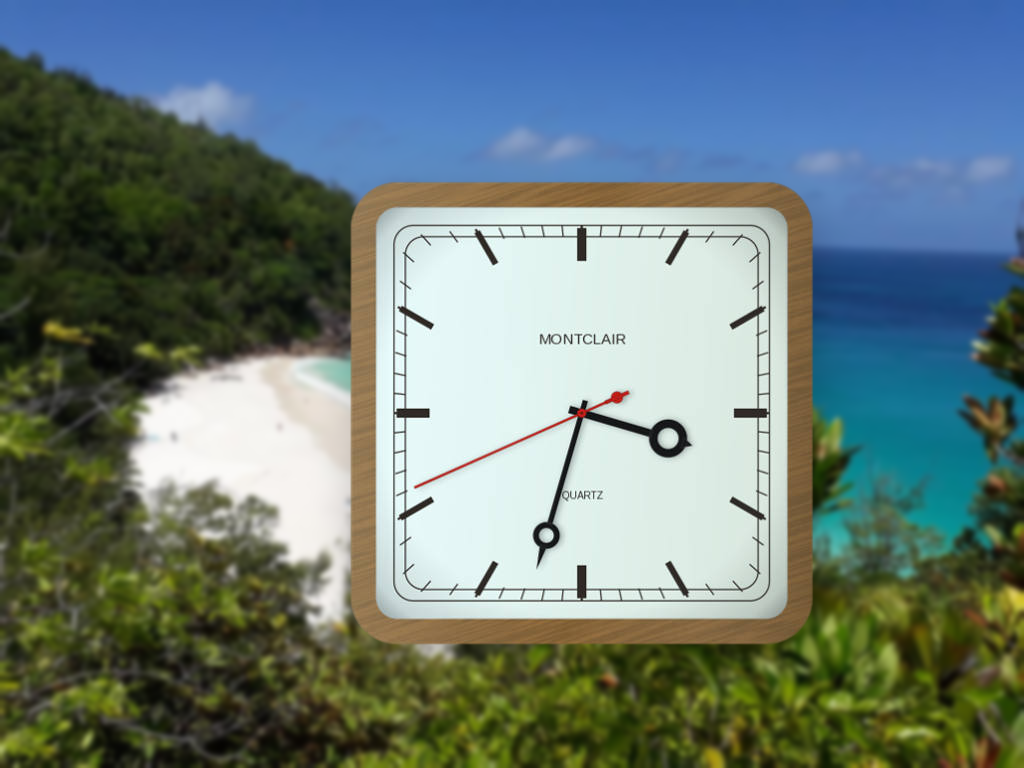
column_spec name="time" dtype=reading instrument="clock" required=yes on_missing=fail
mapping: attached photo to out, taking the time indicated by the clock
3:32:41
